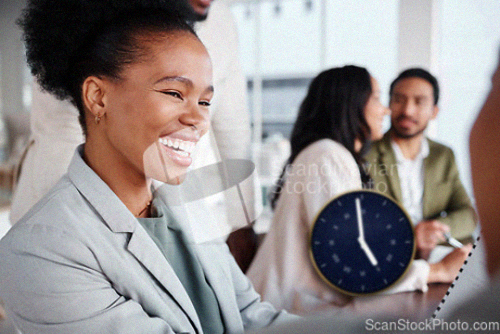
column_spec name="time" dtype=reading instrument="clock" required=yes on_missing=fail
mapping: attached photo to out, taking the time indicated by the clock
4:59
